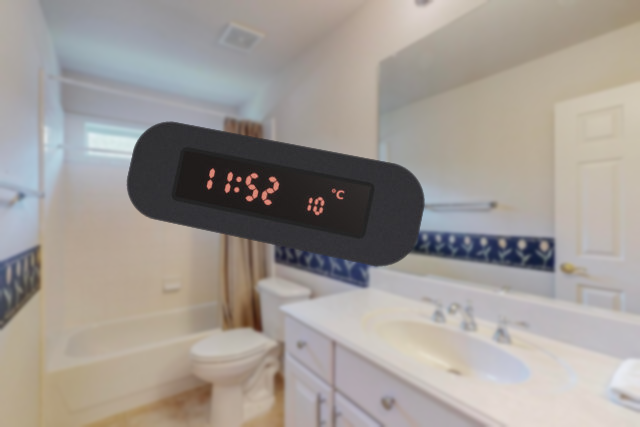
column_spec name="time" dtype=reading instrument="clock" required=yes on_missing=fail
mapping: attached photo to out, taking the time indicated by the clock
11:52
